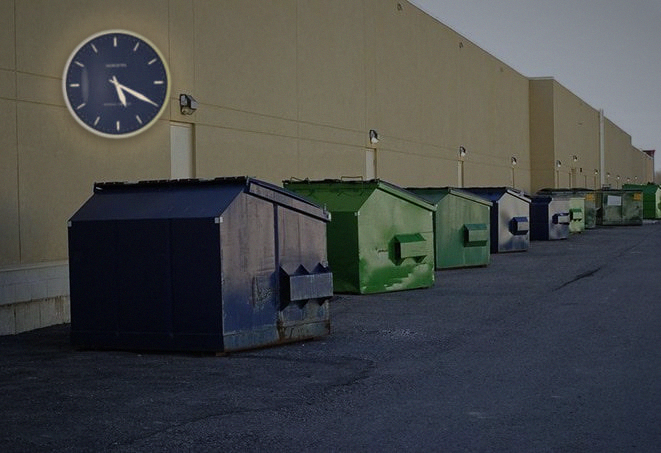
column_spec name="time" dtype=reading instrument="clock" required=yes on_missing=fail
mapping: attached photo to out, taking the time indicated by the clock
5:20
